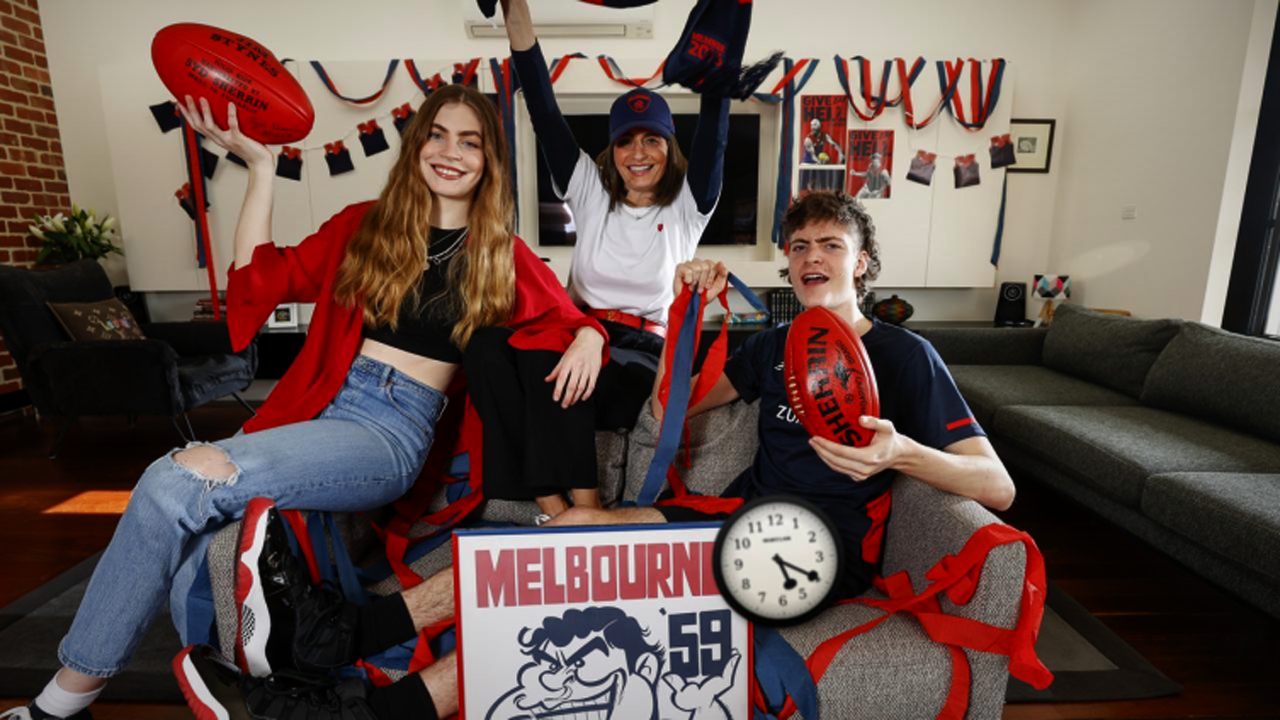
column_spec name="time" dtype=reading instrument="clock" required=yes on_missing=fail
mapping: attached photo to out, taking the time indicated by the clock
5:20
